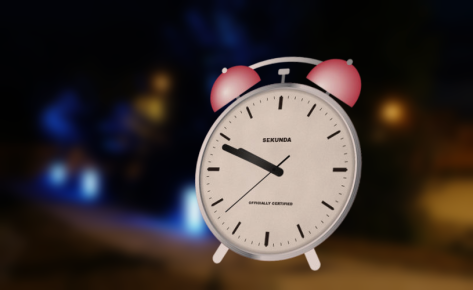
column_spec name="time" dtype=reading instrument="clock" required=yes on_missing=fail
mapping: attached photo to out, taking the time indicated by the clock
9:48:38
